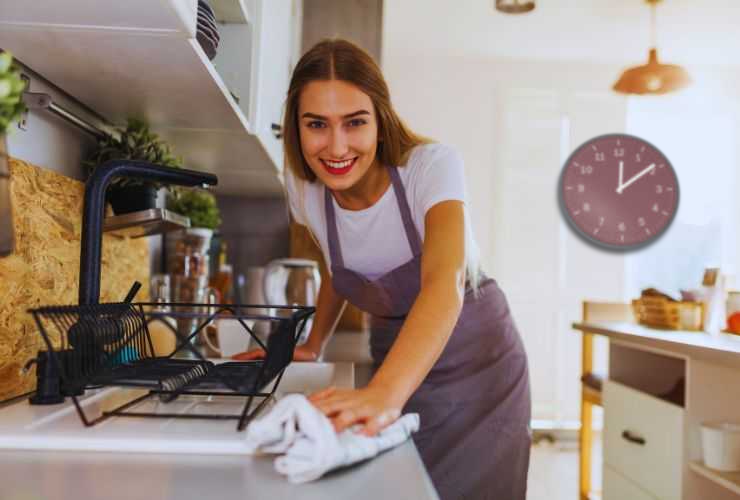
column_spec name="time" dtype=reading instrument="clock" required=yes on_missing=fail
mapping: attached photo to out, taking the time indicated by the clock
12:09
